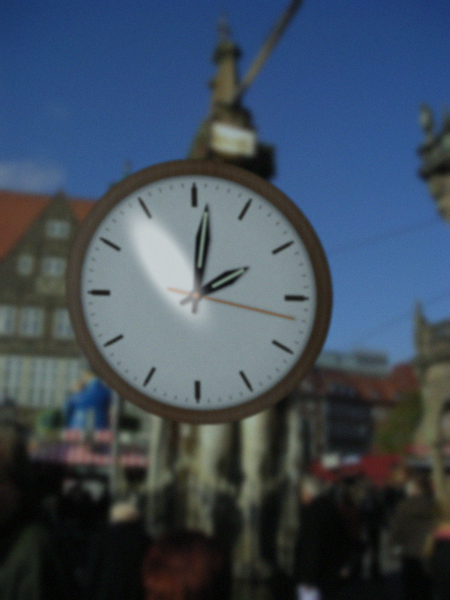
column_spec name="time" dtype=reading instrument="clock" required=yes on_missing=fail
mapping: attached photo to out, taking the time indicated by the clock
2:01:17
